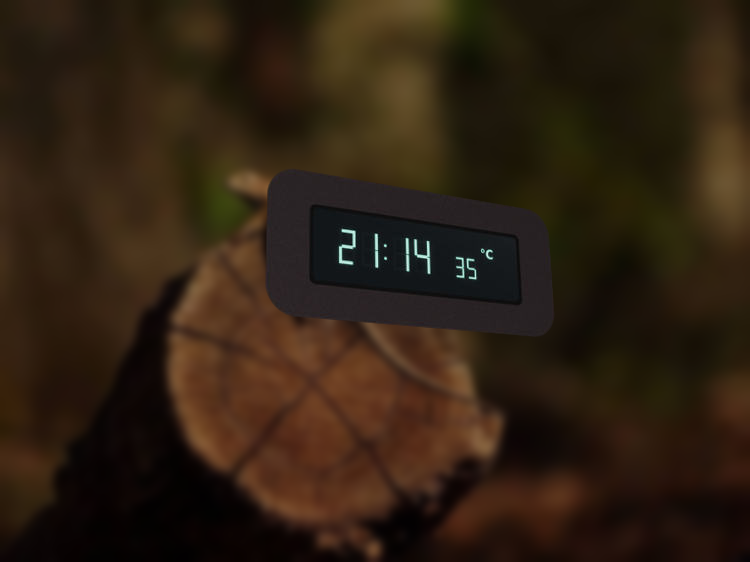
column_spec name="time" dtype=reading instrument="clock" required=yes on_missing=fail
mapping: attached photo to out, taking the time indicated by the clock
21:14
